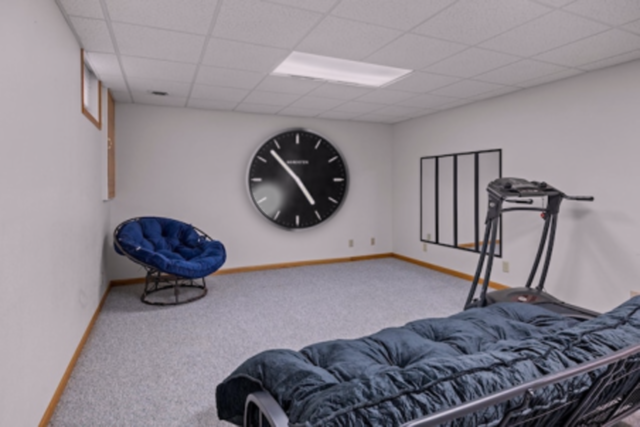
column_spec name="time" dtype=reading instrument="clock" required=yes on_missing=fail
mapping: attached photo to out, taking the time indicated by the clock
4:53
